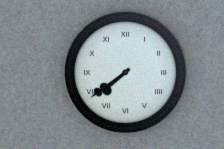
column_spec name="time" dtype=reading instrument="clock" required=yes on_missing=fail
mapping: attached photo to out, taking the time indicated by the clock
7:39
